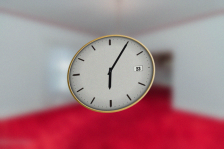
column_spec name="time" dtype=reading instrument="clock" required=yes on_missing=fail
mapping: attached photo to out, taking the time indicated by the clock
6:05
